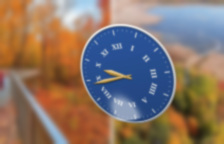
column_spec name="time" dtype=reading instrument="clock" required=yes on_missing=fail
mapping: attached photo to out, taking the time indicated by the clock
9:44
